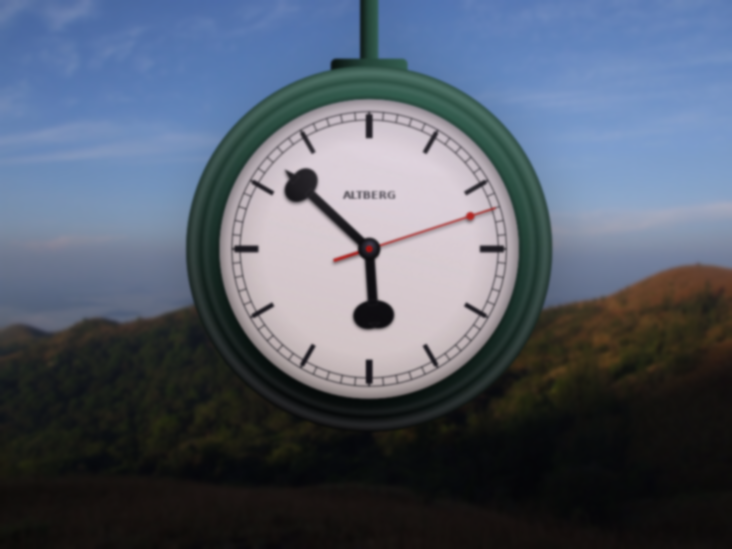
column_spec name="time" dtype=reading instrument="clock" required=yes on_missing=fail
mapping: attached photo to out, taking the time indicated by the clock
5:52:12
